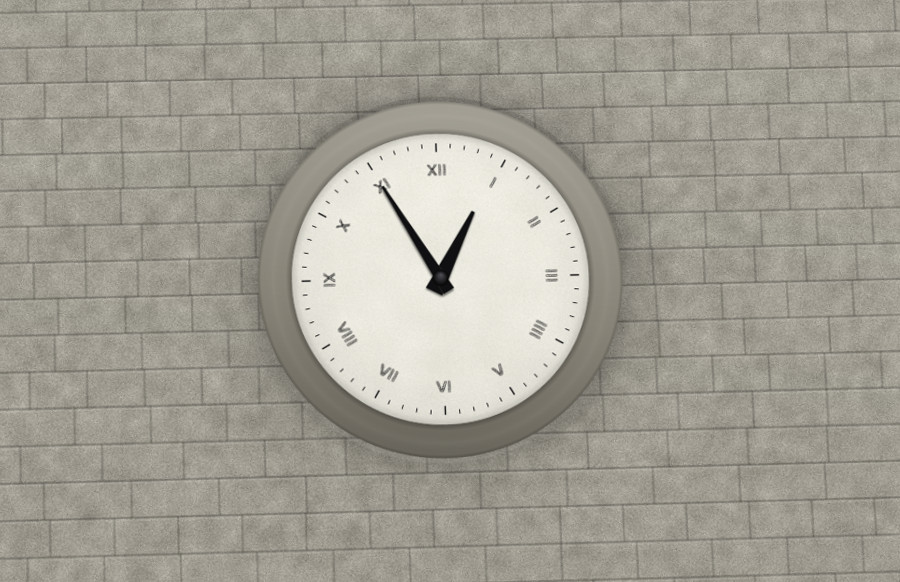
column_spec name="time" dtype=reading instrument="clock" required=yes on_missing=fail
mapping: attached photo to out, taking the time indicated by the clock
12:55
